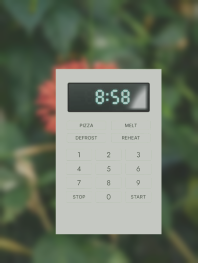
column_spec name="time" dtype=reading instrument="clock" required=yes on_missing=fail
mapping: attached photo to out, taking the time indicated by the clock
8:58
